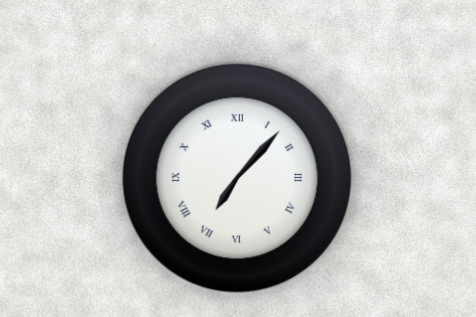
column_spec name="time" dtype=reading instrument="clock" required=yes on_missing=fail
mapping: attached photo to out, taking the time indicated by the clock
7:07
